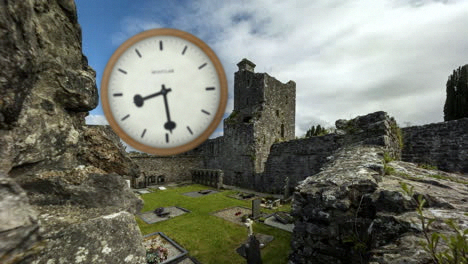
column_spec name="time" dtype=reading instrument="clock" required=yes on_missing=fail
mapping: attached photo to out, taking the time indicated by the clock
8:29
